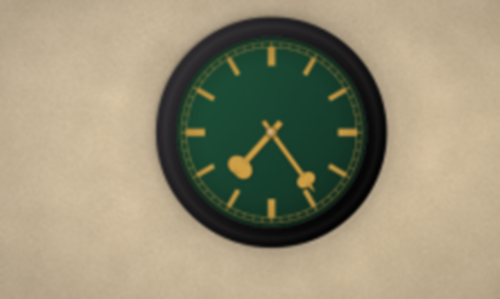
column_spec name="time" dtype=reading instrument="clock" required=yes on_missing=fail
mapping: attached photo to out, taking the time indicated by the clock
7:24
